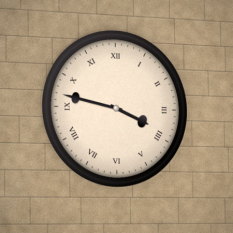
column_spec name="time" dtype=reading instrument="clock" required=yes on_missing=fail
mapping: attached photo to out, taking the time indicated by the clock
3:47
